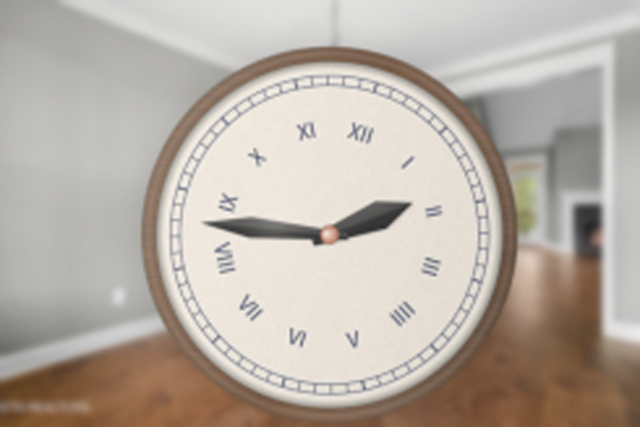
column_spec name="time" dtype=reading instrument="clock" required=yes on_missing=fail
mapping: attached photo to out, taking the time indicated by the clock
1:43
